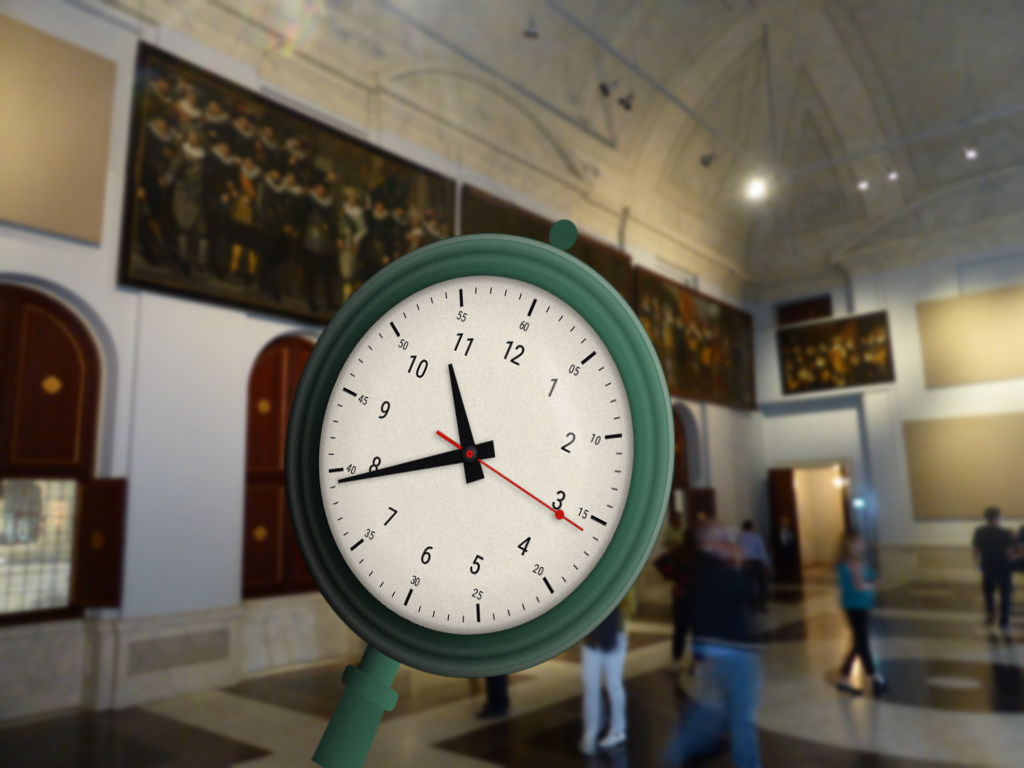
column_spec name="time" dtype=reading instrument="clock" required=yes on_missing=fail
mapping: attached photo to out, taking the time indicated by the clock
10:39:16
